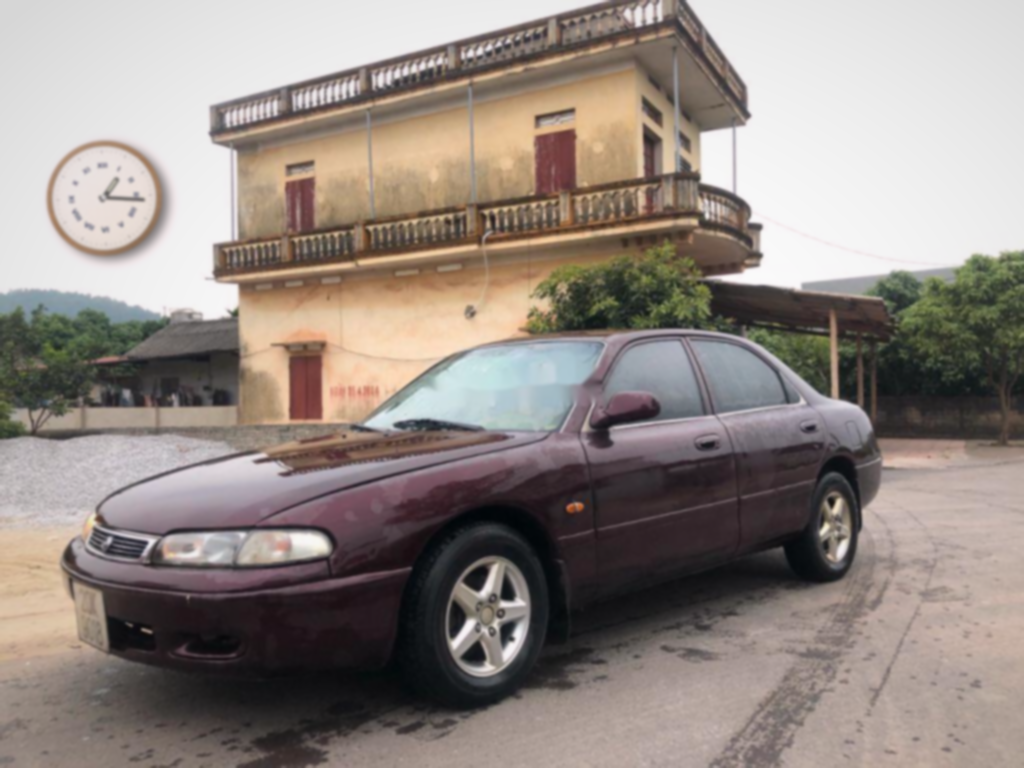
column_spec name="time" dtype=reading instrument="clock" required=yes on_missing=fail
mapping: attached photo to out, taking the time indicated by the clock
1:16
